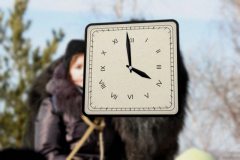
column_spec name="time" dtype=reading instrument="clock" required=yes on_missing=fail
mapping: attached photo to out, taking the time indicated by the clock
3:59
